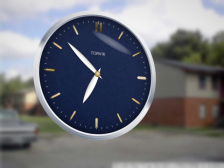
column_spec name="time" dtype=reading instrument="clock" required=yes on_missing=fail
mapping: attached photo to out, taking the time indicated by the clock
6:52
